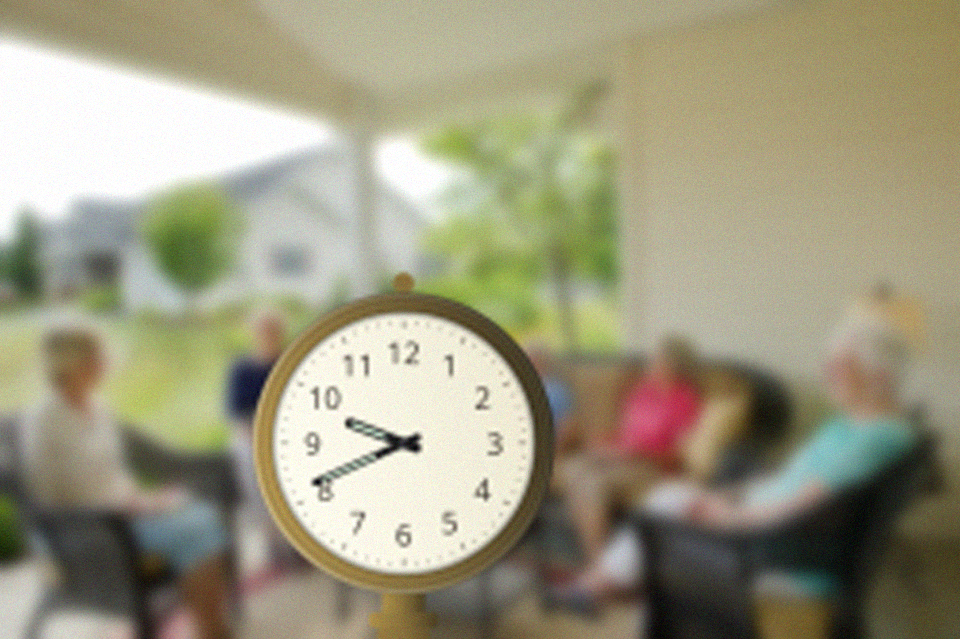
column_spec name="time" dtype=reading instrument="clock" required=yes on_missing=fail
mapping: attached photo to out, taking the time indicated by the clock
9:41
